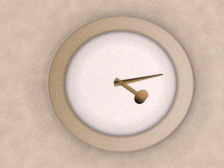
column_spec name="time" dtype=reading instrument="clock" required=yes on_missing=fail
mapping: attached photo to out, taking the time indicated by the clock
4:13
